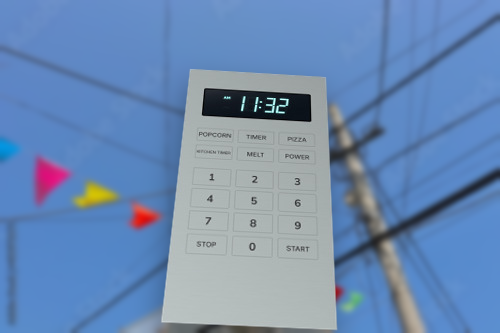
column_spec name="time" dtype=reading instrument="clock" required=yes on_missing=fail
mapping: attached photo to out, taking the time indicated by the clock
11:32
